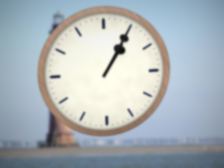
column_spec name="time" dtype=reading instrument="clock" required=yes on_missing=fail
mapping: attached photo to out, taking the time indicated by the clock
1:05
